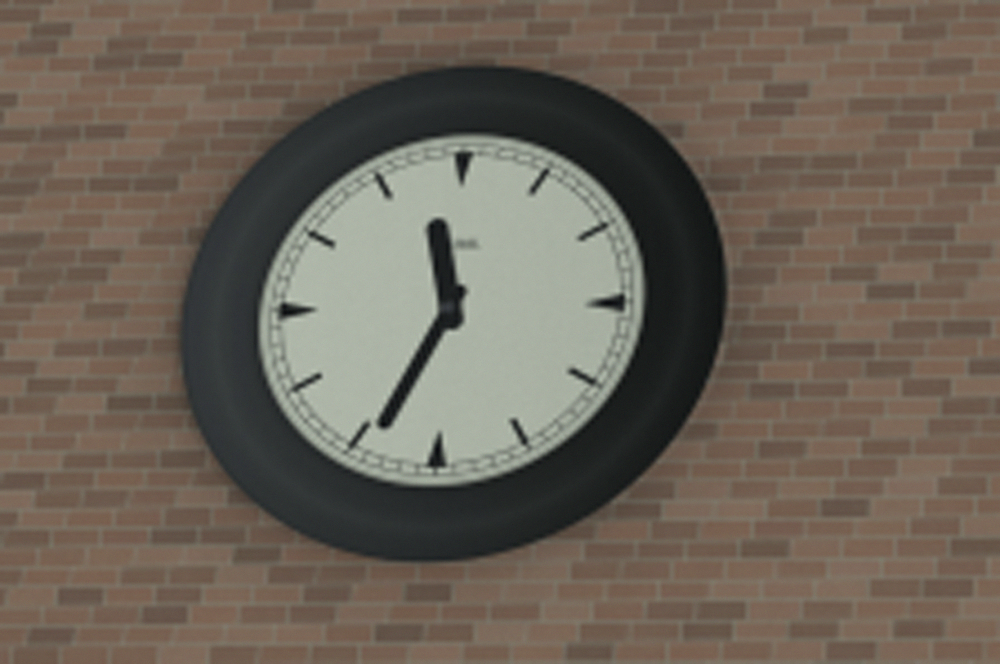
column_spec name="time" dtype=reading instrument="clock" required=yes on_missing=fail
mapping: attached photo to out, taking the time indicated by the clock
11:34
